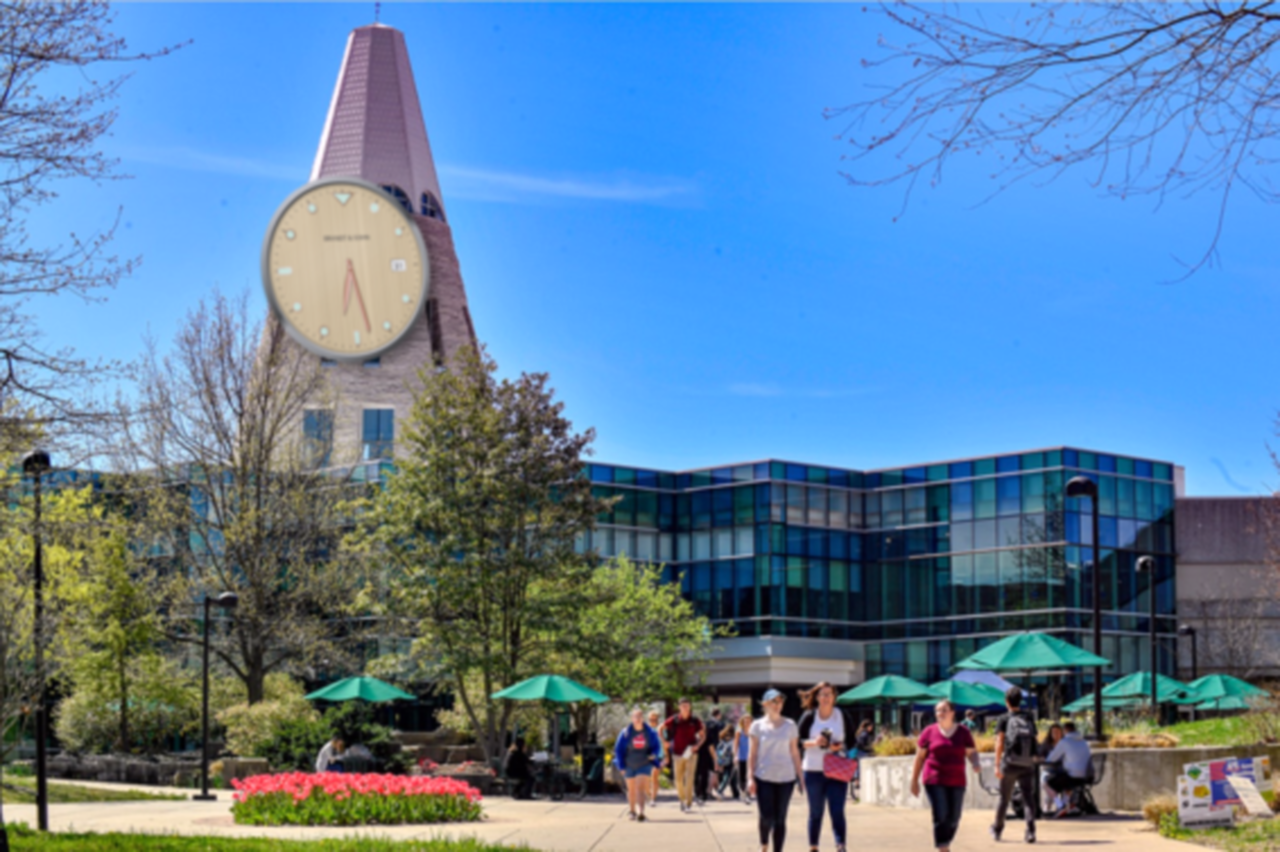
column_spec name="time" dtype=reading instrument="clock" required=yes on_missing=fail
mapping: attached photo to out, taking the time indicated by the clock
6:28
